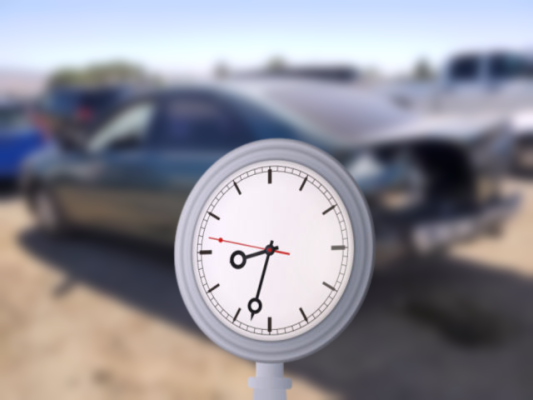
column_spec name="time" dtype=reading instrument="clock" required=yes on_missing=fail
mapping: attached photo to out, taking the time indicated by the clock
8:32:47
